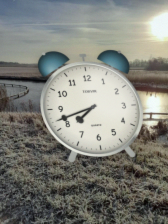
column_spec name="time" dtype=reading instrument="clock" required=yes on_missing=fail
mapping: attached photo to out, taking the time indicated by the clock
7:42
